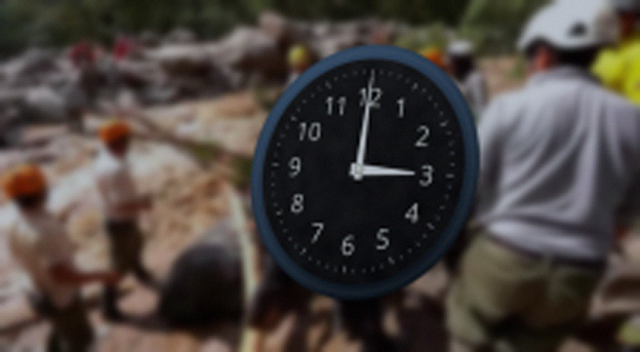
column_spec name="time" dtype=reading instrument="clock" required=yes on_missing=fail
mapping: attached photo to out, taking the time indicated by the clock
3:00
